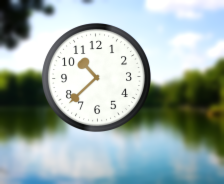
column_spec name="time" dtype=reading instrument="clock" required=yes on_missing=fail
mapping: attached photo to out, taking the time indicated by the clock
10:38
